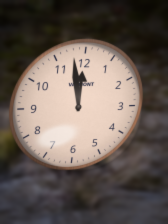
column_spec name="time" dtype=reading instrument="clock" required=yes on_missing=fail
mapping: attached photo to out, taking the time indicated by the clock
11:58
